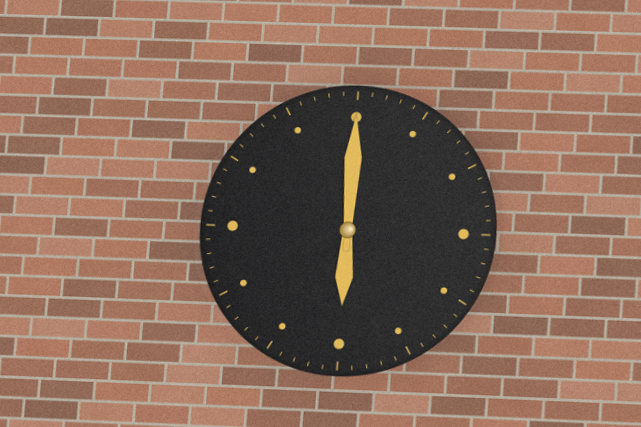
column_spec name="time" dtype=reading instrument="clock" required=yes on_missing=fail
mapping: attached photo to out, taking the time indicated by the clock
6:00
